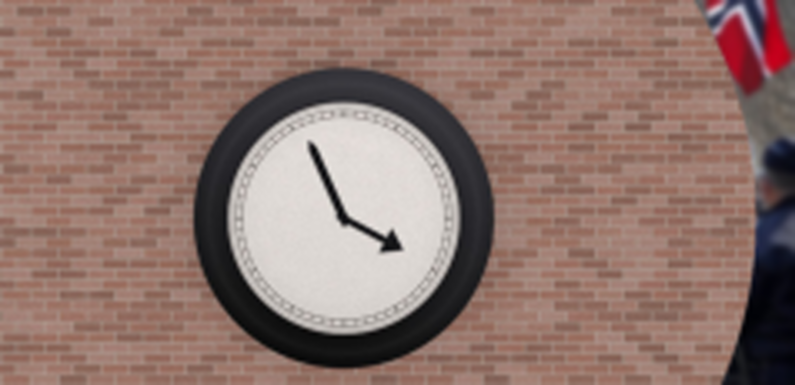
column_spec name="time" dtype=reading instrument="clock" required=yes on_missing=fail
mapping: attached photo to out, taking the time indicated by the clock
3:56
